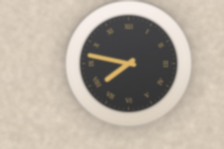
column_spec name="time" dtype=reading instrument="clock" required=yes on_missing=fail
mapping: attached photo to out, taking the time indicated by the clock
7:47
